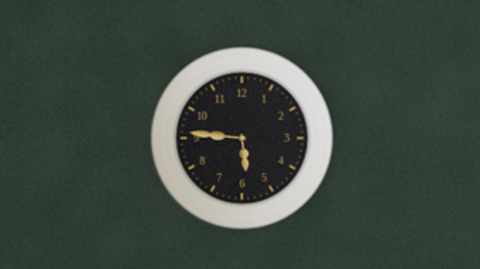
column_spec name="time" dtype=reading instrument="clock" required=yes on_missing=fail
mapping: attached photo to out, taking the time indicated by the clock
5:46
